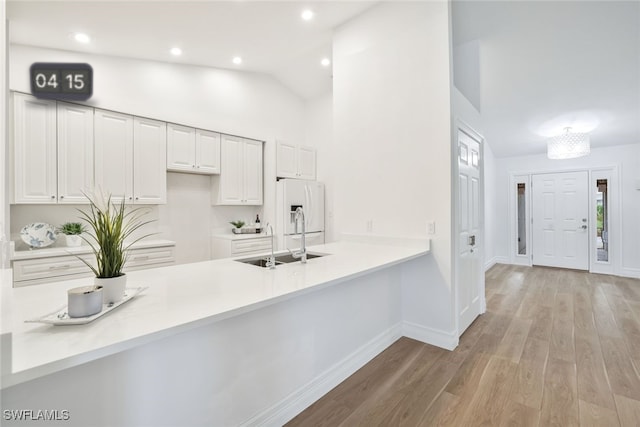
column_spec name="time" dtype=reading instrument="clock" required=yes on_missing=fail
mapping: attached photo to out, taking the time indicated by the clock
4:15
